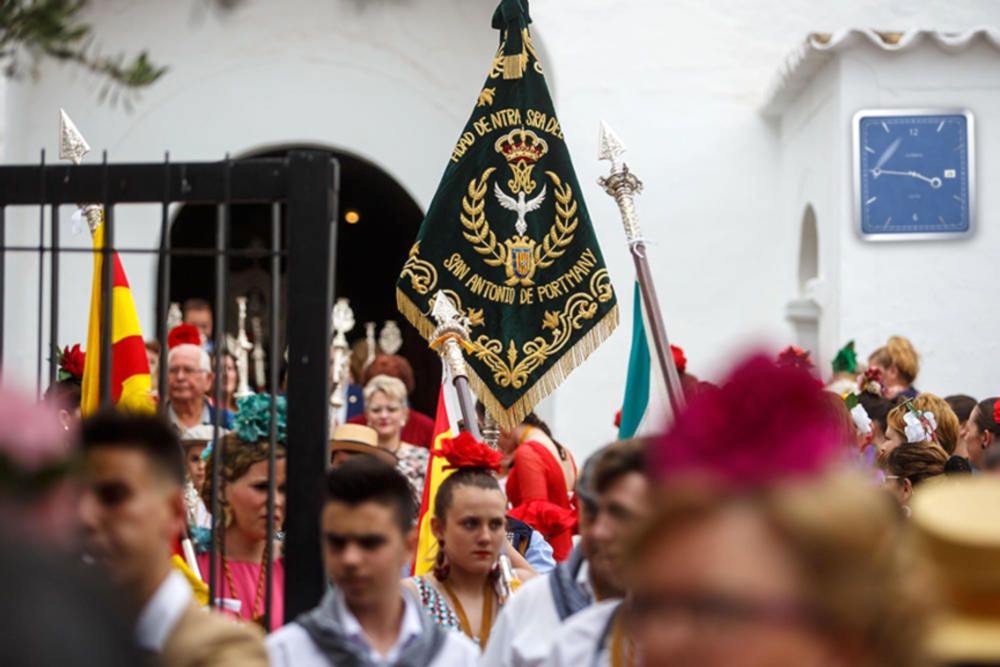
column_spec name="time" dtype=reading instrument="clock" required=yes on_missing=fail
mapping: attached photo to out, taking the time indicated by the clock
3:46
